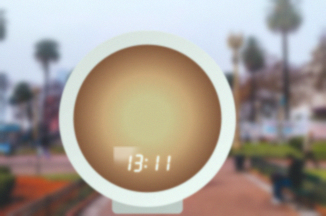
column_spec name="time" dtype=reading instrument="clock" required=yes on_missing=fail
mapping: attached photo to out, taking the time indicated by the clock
13:11
